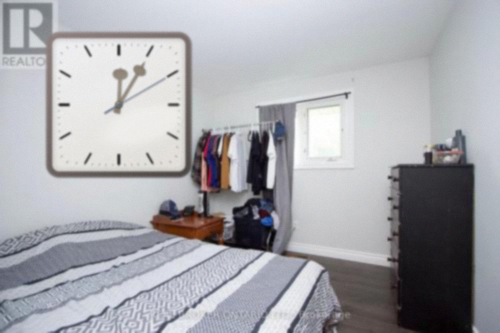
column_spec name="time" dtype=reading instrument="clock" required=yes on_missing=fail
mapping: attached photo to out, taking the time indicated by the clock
12:05:10
